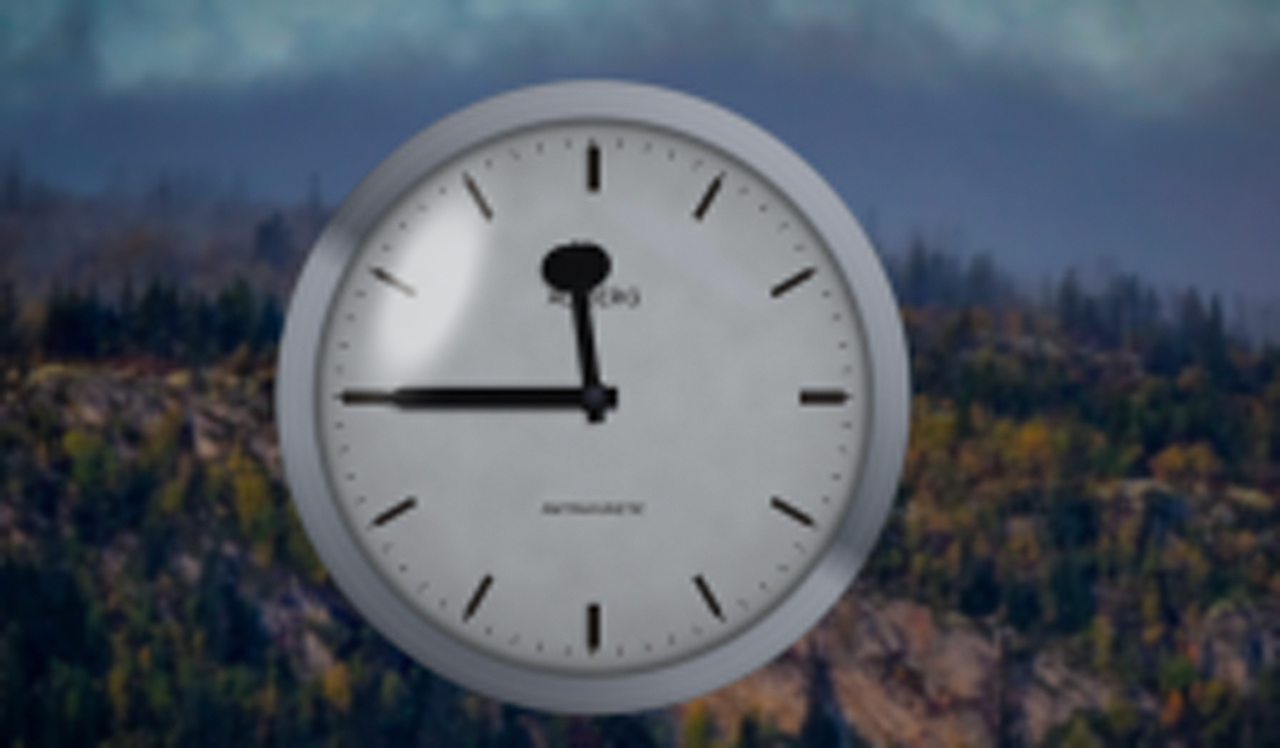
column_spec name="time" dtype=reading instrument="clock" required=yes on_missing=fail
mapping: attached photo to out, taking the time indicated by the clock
11:45
